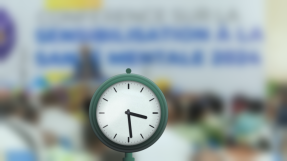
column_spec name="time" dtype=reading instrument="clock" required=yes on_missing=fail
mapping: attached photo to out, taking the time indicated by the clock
3:29
